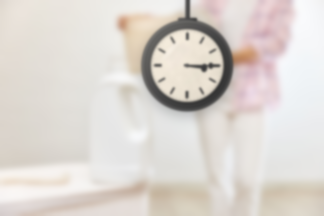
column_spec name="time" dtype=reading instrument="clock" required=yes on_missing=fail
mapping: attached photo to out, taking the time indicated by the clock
3:15
